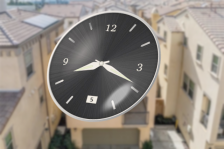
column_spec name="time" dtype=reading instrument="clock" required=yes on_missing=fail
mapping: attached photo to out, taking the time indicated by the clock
8:19
